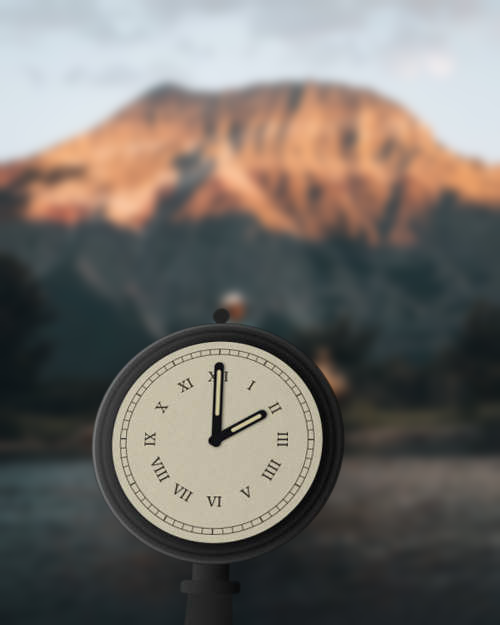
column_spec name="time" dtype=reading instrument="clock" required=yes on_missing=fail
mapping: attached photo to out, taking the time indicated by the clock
2:00
